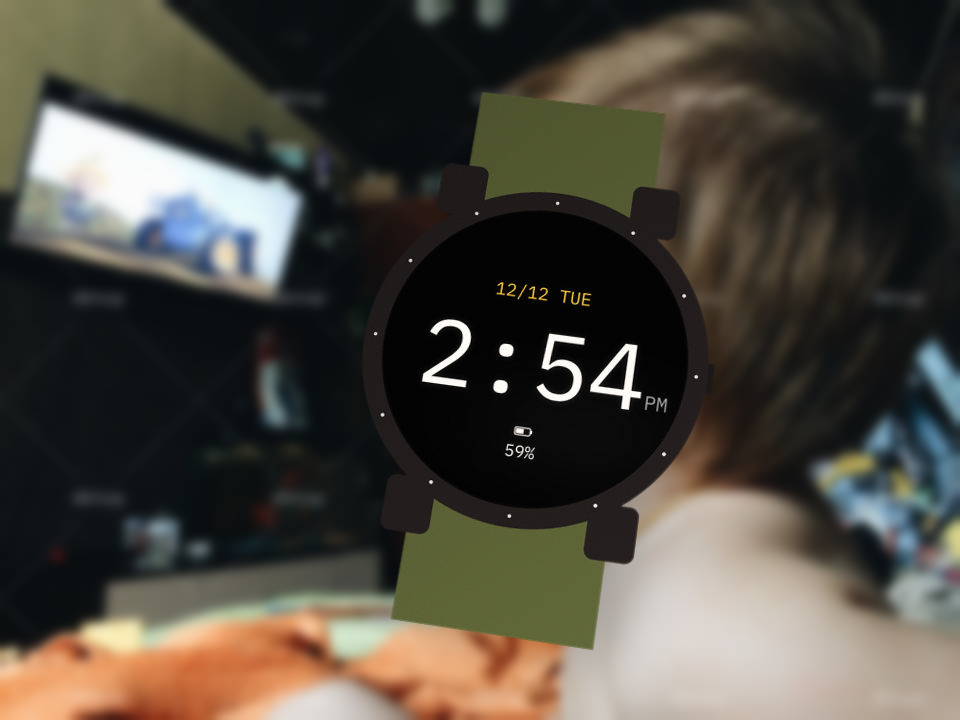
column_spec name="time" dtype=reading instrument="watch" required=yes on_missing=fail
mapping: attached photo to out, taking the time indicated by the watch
2:54
